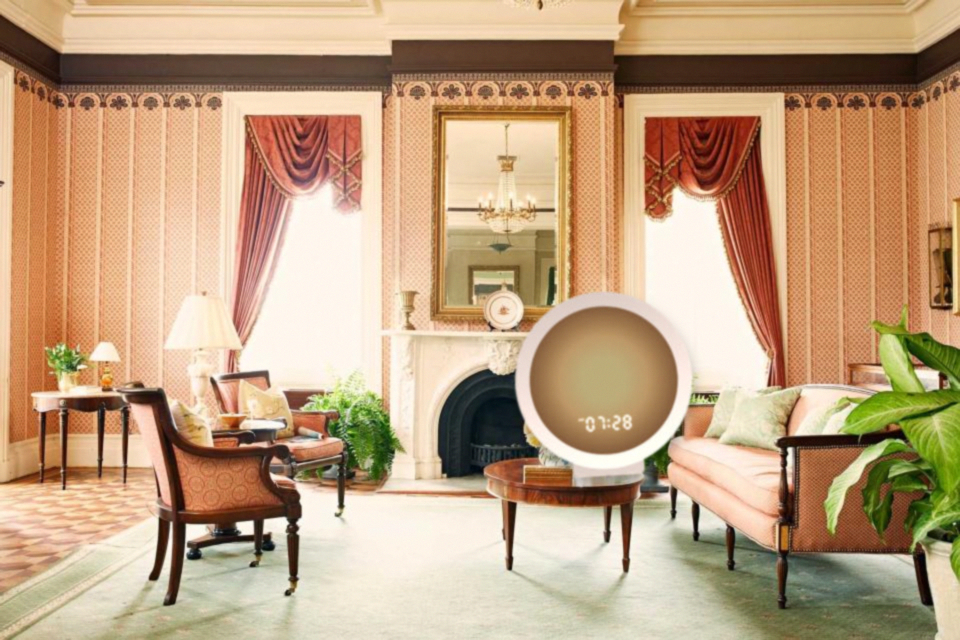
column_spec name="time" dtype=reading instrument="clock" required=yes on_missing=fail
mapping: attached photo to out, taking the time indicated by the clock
7:28
